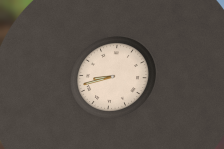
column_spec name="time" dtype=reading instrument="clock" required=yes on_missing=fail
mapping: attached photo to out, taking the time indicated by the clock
8:42
